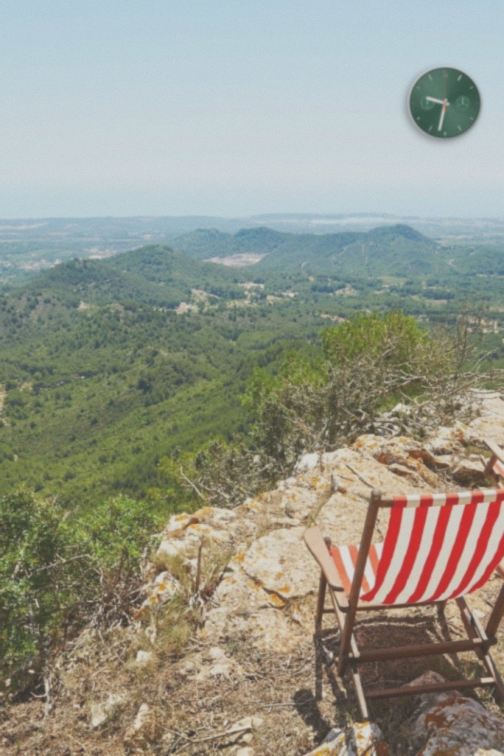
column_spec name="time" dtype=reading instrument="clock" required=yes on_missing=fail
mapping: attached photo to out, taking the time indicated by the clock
9:32
